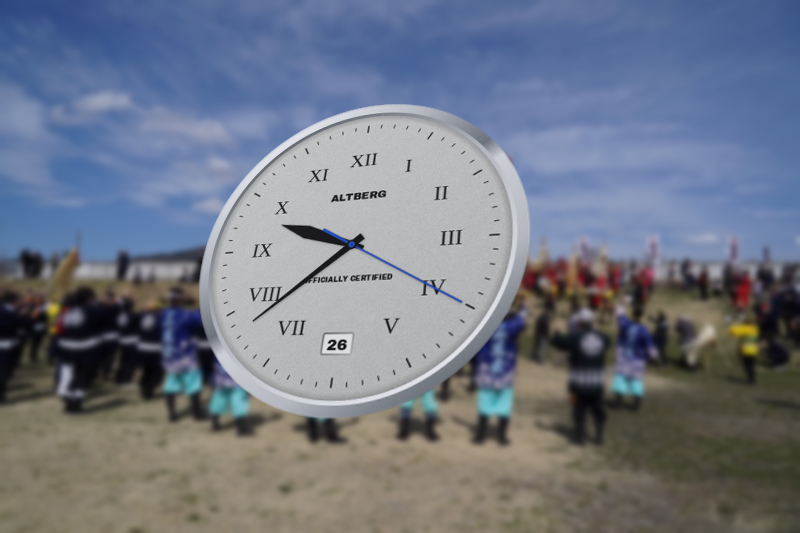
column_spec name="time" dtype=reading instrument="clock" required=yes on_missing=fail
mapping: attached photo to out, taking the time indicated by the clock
9:38:20
